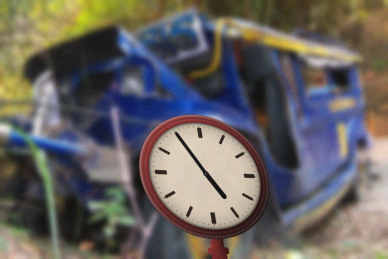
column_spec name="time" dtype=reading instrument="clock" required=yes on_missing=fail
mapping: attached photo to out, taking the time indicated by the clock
4:55
